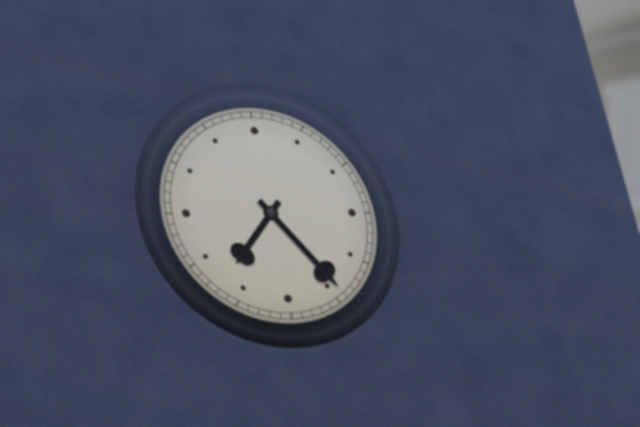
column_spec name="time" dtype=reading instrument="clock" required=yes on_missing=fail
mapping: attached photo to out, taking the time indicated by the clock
7:24
